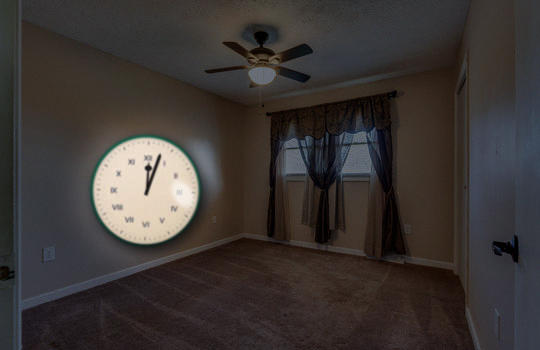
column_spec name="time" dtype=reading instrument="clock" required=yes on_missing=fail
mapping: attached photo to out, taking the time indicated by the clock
12:03
